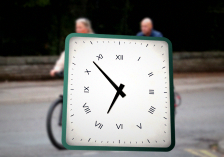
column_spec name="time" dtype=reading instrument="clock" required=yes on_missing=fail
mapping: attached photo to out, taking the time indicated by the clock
6:53
